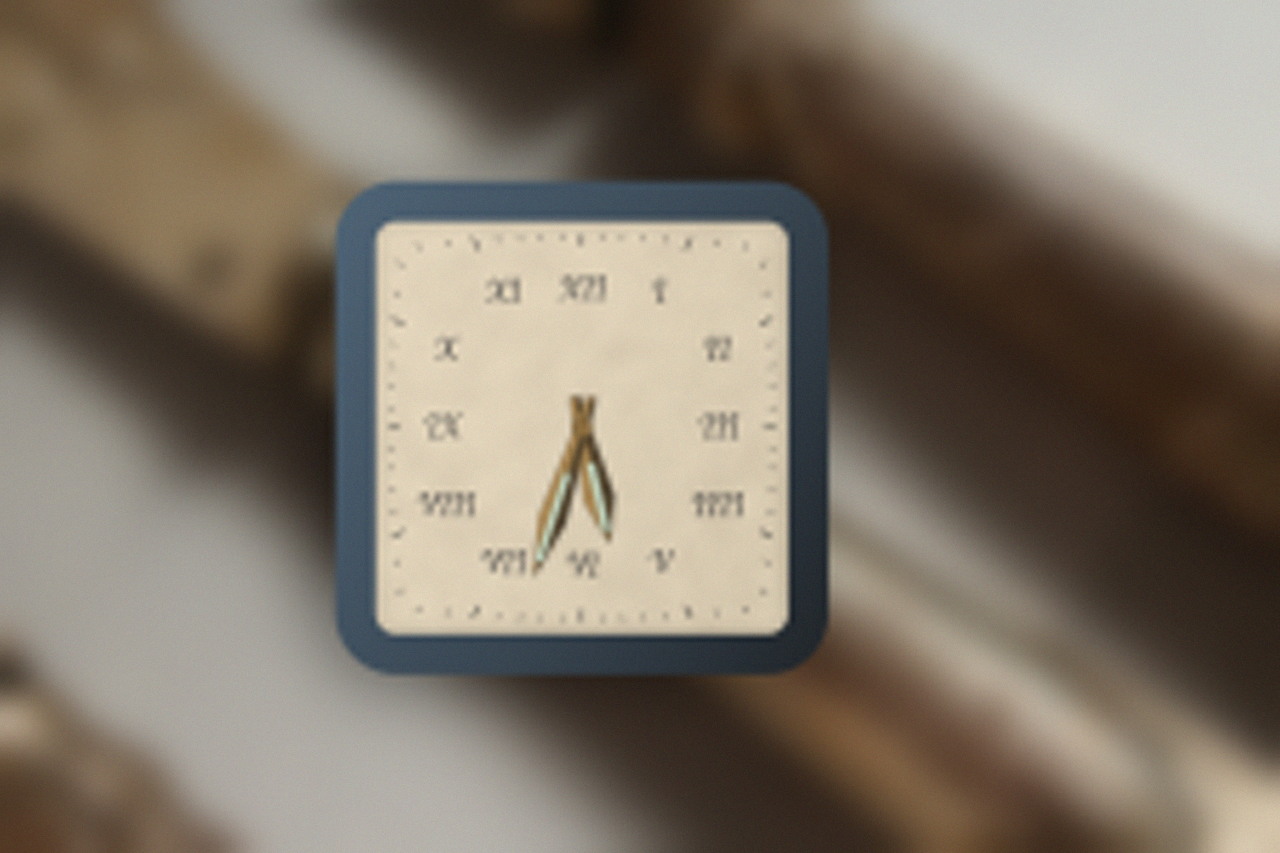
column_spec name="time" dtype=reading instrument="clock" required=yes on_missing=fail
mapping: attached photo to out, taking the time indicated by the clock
5:33
